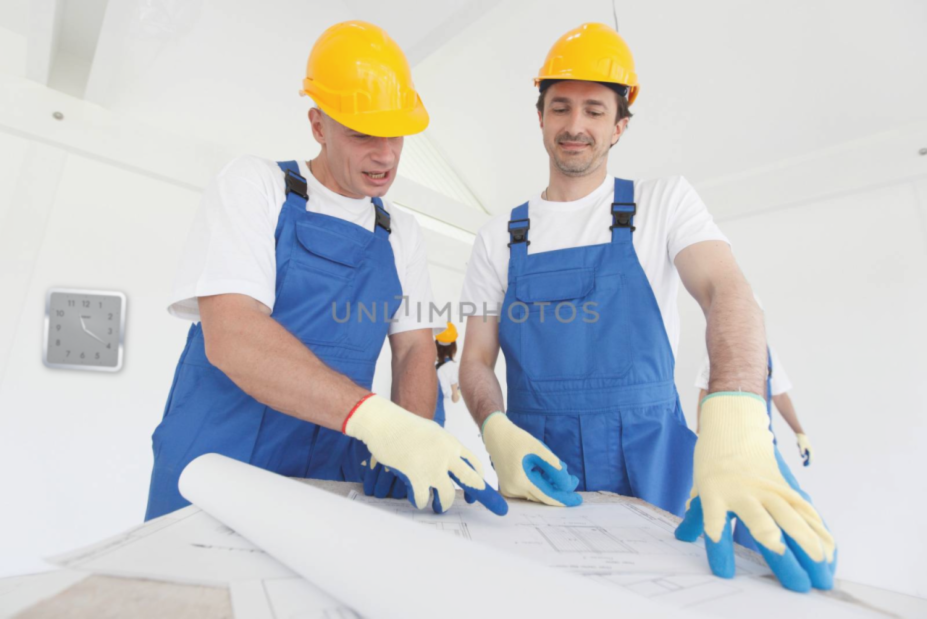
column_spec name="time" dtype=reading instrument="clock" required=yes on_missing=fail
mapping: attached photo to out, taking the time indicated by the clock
11:20
